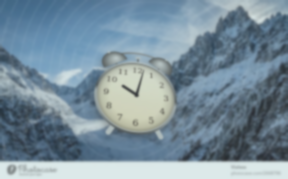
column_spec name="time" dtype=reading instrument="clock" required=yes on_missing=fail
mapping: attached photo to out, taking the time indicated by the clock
10:02
